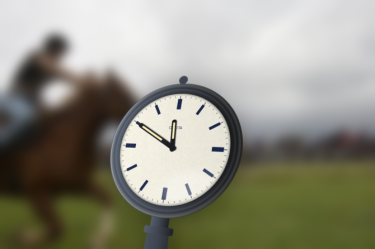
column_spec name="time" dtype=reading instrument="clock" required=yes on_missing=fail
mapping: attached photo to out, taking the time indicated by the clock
11:50
